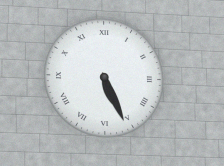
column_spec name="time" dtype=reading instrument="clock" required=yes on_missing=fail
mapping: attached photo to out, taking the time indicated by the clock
5:26
